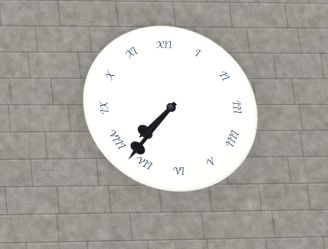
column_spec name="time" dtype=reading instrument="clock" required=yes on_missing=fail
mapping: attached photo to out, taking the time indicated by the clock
7:37
